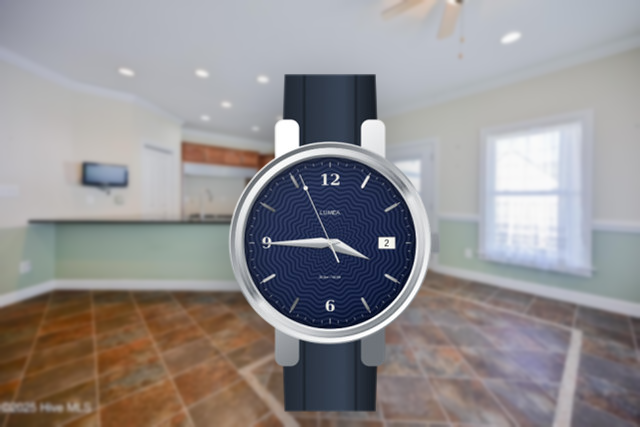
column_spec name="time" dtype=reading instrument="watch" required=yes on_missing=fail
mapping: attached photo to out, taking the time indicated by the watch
3:44:56
